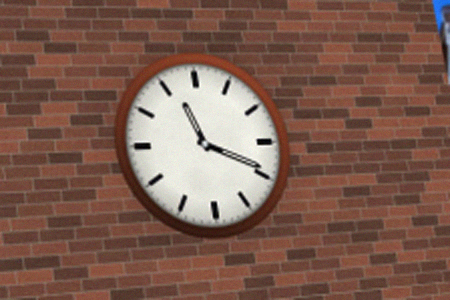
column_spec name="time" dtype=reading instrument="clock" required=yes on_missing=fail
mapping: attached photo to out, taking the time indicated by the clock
11:19
